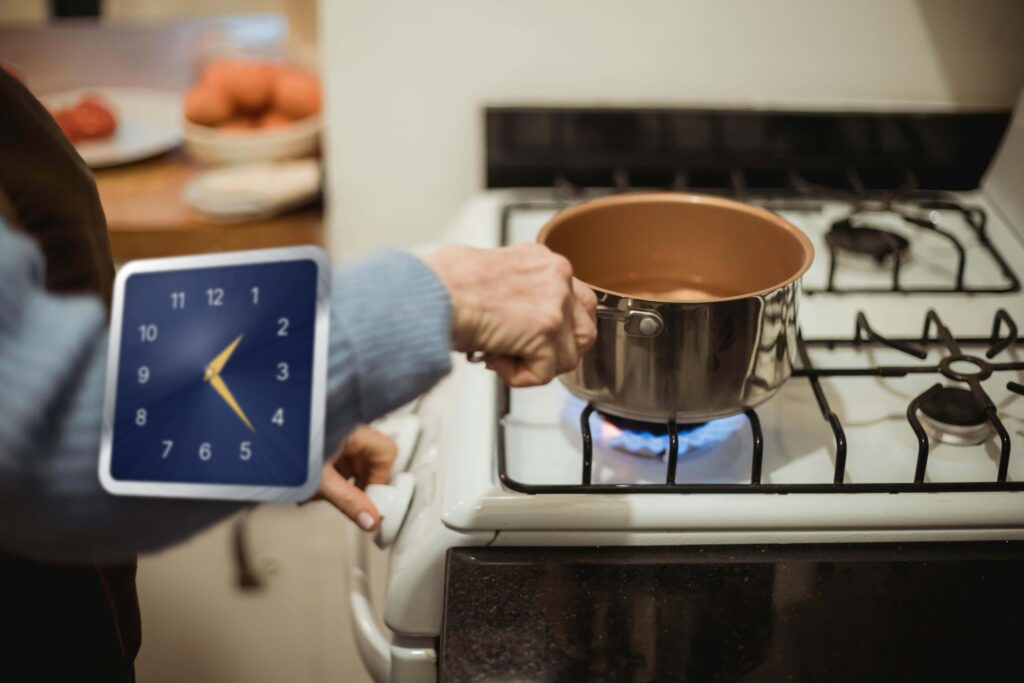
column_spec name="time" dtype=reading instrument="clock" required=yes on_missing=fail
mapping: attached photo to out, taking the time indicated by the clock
1:23
